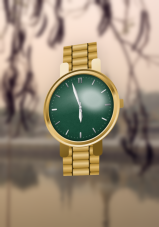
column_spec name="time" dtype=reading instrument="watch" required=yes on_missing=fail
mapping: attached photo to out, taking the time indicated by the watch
5:57
